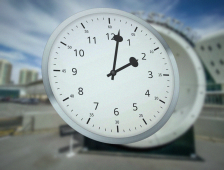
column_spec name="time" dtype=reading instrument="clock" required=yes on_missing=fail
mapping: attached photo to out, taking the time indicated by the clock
2:02
